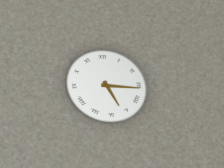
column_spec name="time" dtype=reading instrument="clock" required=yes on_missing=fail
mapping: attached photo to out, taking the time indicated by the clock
5:16
